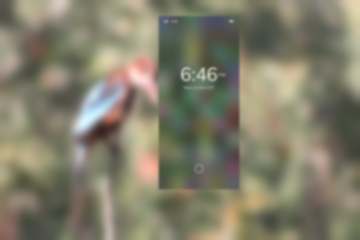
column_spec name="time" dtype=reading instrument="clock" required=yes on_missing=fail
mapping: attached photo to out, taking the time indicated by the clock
6:46
